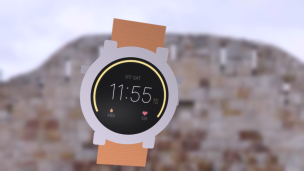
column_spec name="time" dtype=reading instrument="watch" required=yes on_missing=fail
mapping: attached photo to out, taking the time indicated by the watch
11:55
